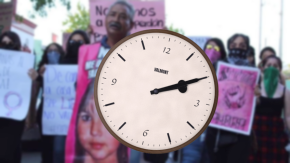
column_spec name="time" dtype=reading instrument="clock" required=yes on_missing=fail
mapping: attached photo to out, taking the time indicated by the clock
2:10
